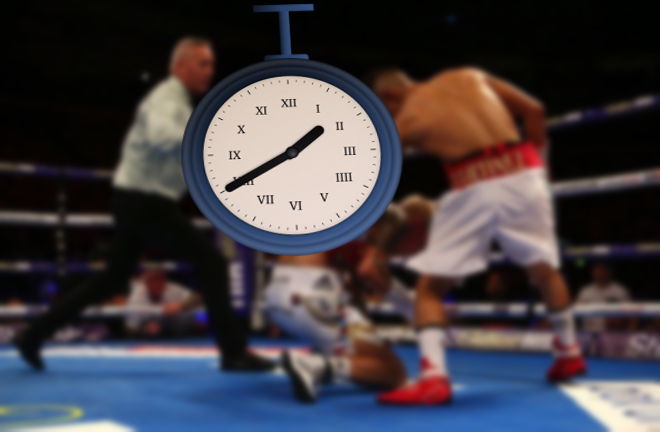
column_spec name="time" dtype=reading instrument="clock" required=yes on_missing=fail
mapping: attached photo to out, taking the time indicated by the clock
1:40
